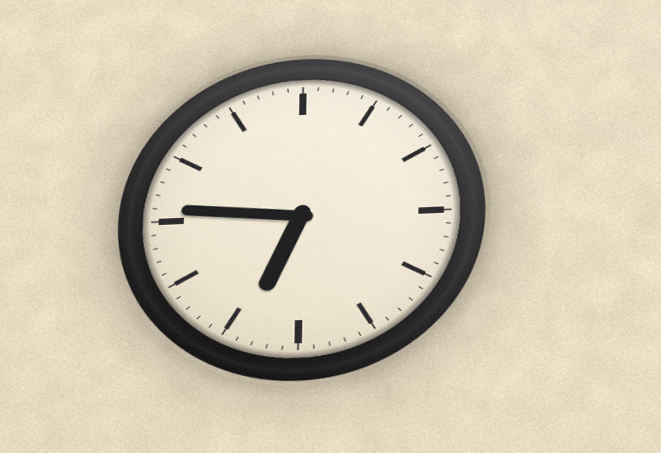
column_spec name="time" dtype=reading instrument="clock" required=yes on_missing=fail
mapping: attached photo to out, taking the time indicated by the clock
6:46
